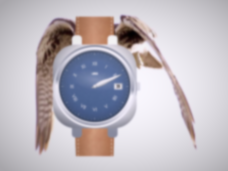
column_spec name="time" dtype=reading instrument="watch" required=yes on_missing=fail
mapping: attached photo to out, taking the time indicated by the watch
2:11
